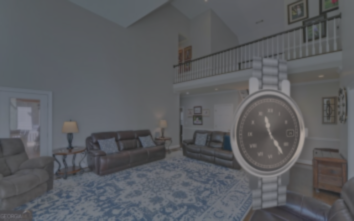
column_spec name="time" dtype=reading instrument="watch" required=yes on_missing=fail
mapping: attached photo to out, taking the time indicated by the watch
11:24
